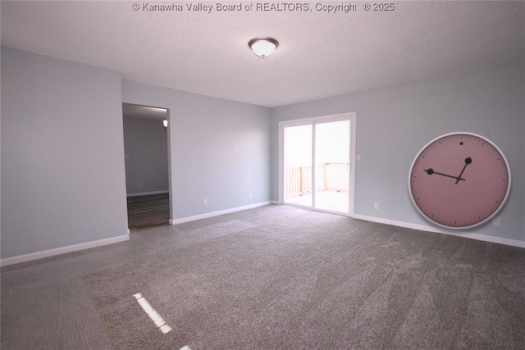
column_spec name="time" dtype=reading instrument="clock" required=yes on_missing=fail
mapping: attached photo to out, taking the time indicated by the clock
12:47
